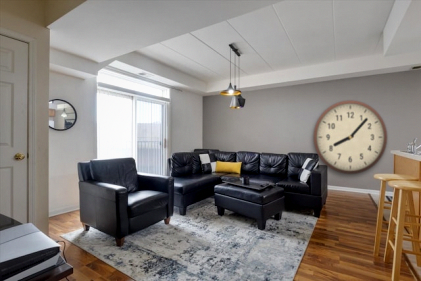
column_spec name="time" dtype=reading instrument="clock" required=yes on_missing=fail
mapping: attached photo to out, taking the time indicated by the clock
8:07
